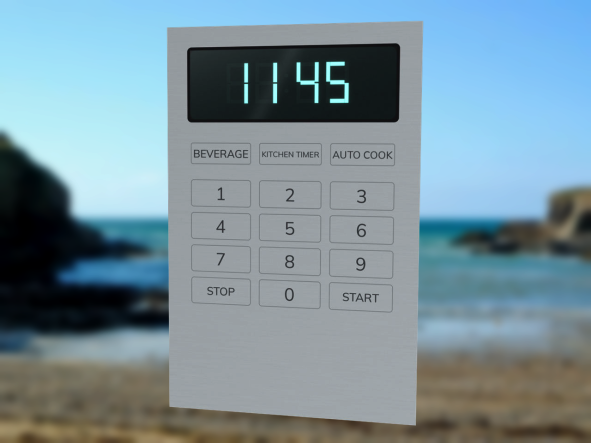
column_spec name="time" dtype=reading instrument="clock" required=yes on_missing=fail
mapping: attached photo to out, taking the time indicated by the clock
11:45
